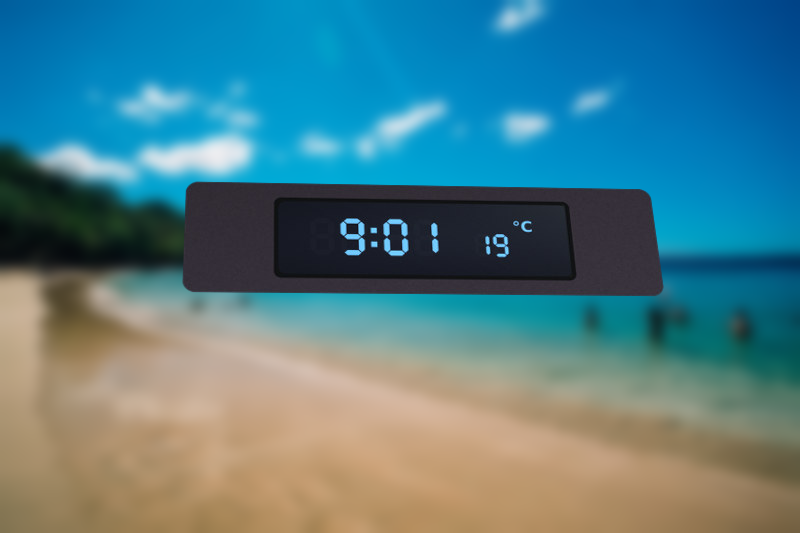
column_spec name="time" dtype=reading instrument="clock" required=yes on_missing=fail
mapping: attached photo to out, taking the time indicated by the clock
9:01
